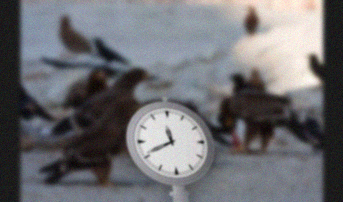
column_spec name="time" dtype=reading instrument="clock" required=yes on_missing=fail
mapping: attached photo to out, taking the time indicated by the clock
11:41
